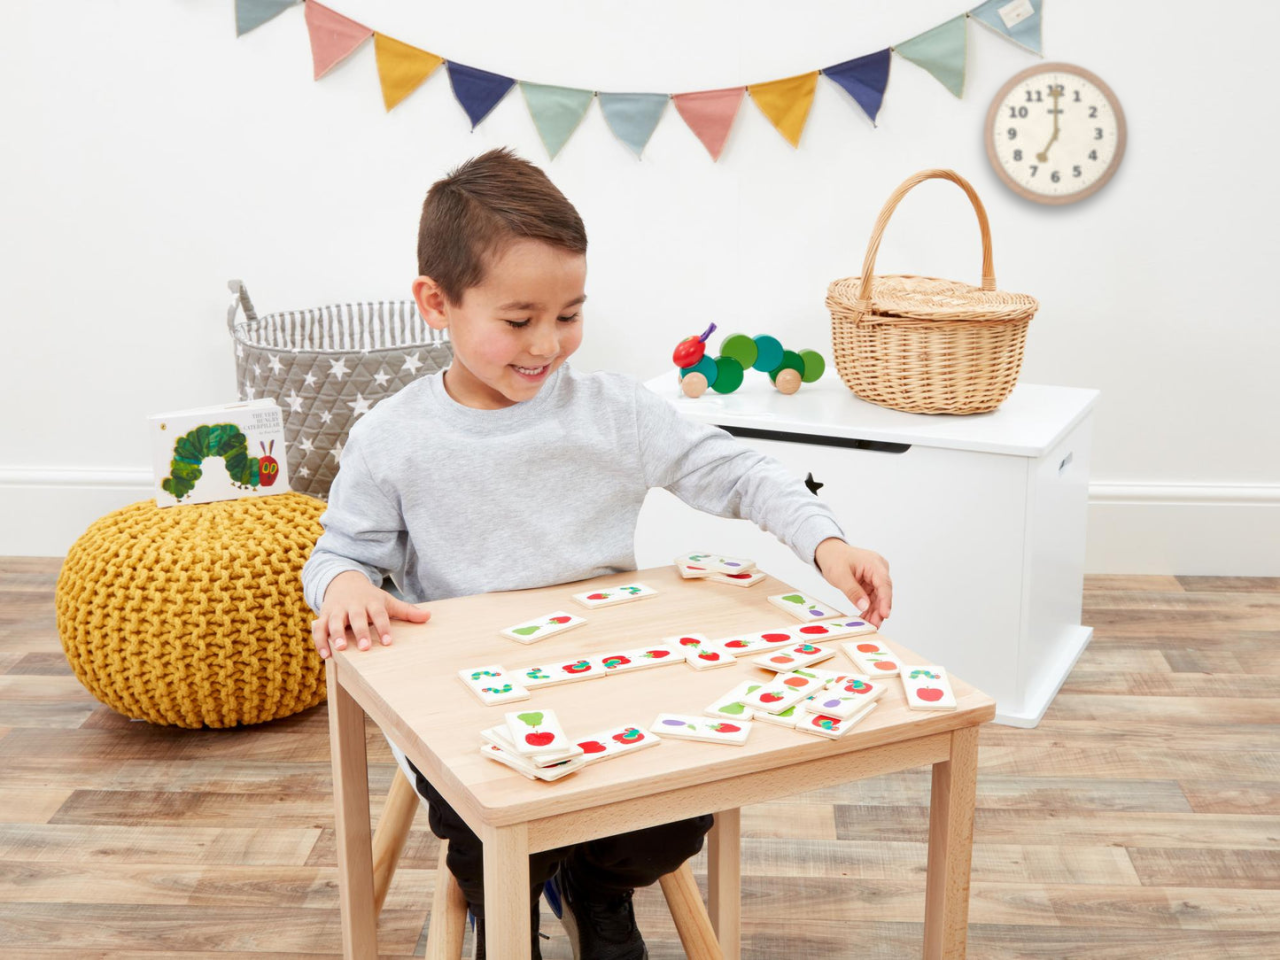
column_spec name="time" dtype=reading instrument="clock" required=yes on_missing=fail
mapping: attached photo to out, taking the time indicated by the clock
7:00
